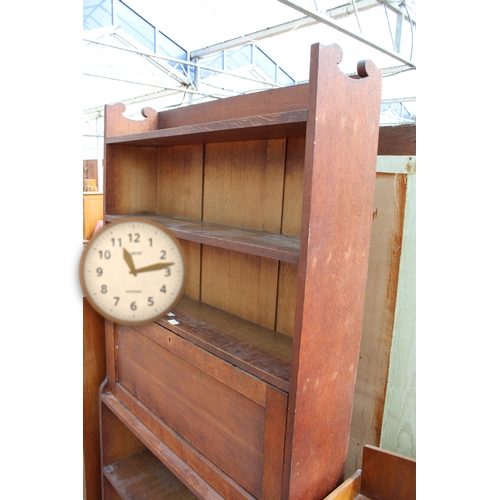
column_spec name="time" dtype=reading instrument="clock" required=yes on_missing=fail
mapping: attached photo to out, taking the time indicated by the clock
11:13
